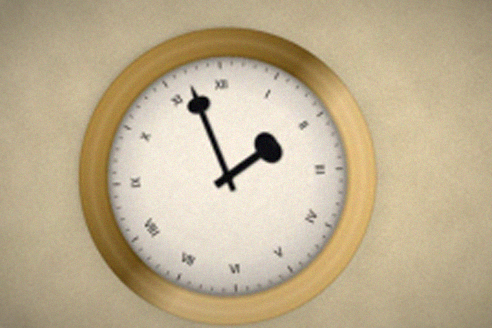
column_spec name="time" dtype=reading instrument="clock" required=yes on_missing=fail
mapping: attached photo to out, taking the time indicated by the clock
1:57
